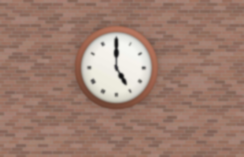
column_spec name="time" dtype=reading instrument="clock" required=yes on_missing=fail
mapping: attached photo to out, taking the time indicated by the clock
5:00
